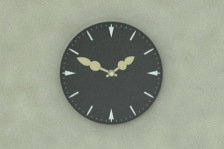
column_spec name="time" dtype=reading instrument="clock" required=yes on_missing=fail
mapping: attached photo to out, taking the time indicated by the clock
1:49
